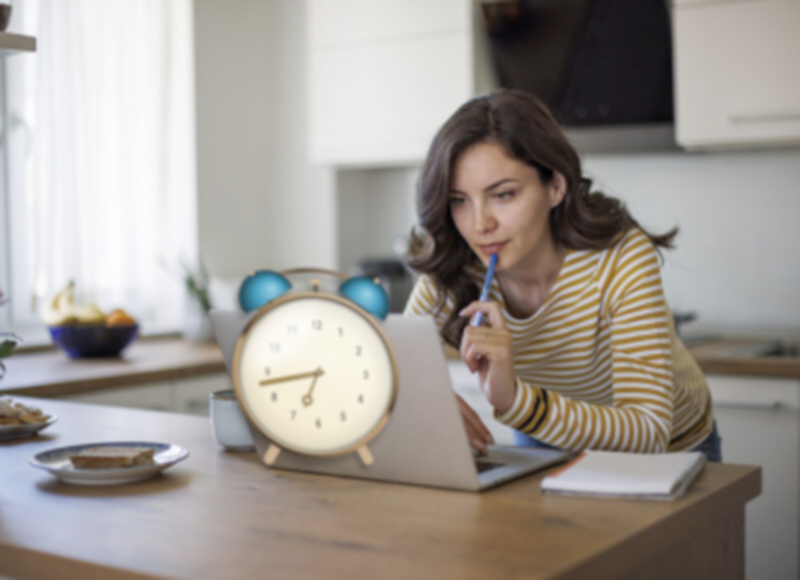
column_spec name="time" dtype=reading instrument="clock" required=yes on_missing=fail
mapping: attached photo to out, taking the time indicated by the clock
6:43
